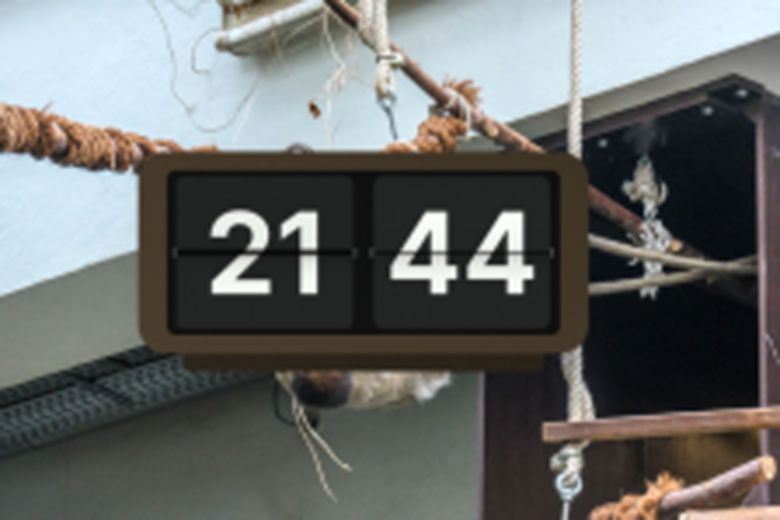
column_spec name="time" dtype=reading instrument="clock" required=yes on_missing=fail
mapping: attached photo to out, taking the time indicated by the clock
21:44
